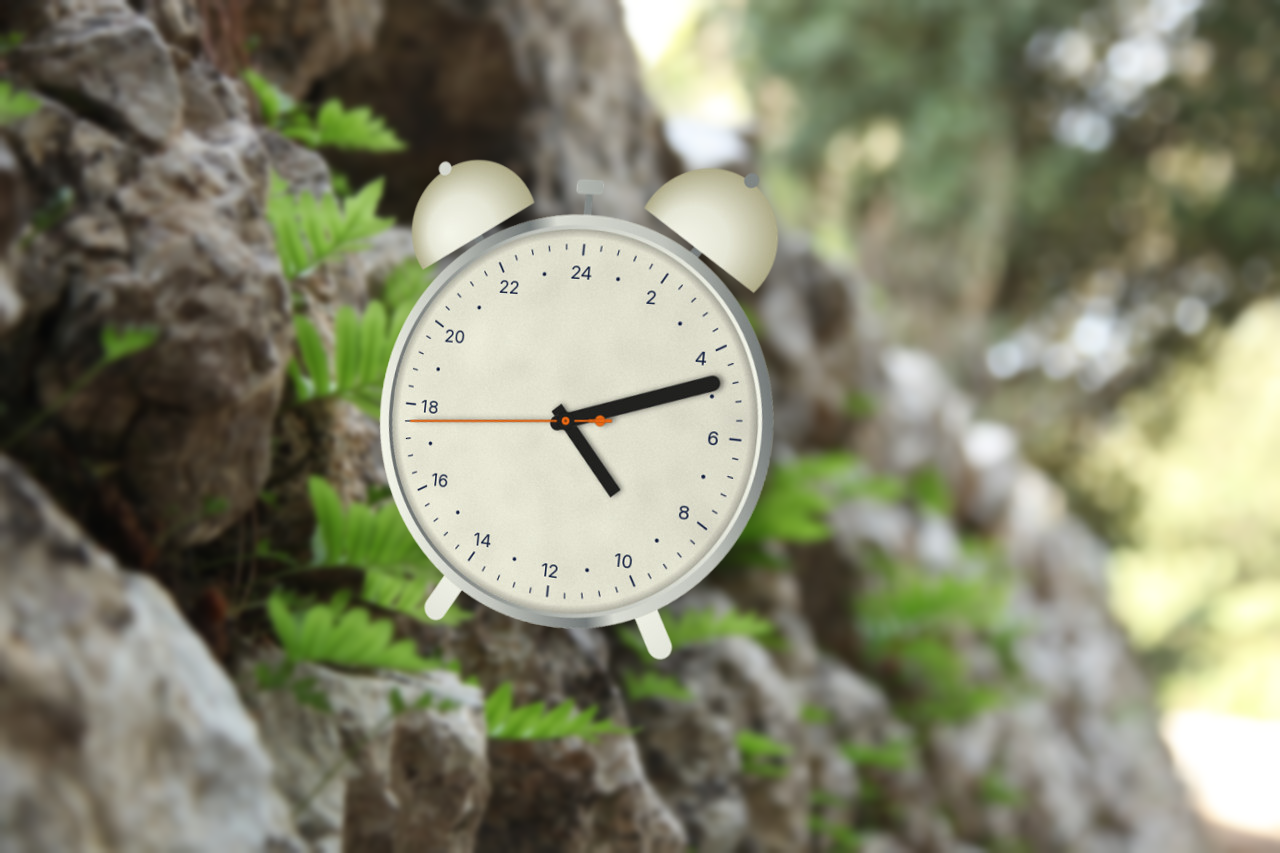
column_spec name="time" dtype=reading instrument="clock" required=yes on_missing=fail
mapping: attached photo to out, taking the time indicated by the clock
9:11:44
